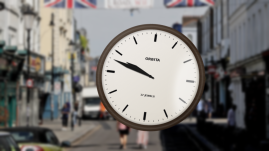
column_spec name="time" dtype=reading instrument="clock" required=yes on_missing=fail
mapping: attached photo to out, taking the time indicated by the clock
9:48
